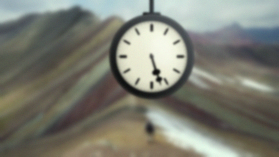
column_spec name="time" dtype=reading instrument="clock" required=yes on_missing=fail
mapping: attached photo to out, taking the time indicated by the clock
5:27
